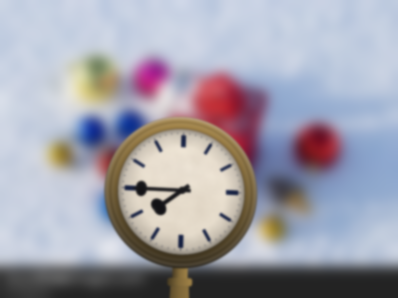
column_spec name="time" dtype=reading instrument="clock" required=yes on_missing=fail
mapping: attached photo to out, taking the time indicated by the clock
7:45
